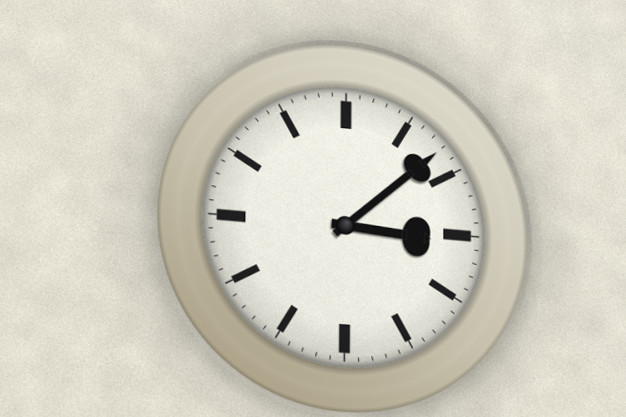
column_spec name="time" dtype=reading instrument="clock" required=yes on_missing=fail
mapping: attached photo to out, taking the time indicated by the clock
3:08
